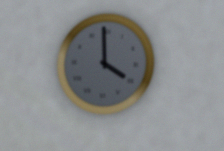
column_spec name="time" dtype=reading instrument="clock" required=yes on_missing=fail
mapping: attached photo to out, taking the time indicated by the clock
3:59
